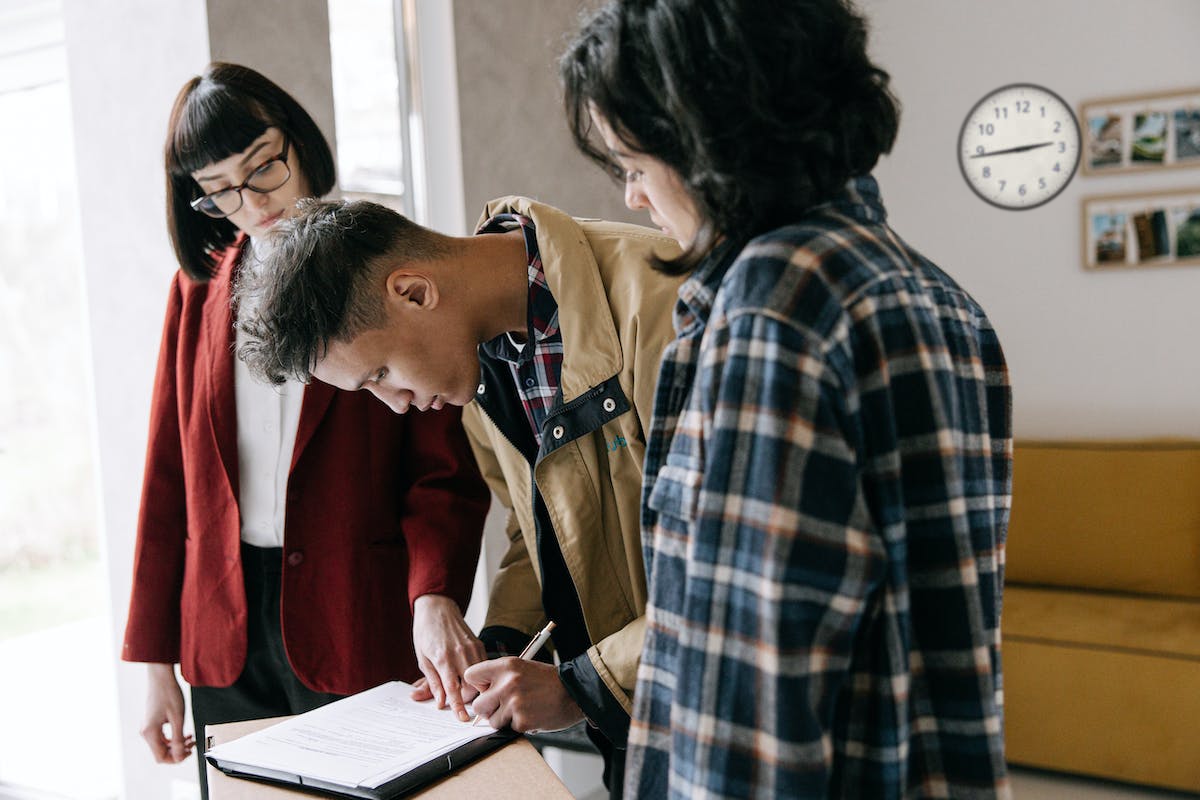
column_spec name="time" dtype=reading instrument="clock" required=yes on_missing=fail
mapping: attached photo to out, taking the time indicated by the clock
2:44
